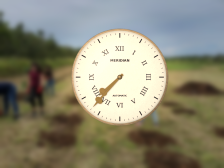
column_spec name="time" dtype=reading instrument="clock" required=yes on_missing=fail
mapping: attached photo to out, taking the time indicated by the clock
7:37
